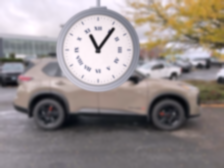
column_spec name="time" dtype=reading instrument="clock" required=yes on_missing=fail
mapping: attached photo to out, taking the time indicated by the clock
11:06
